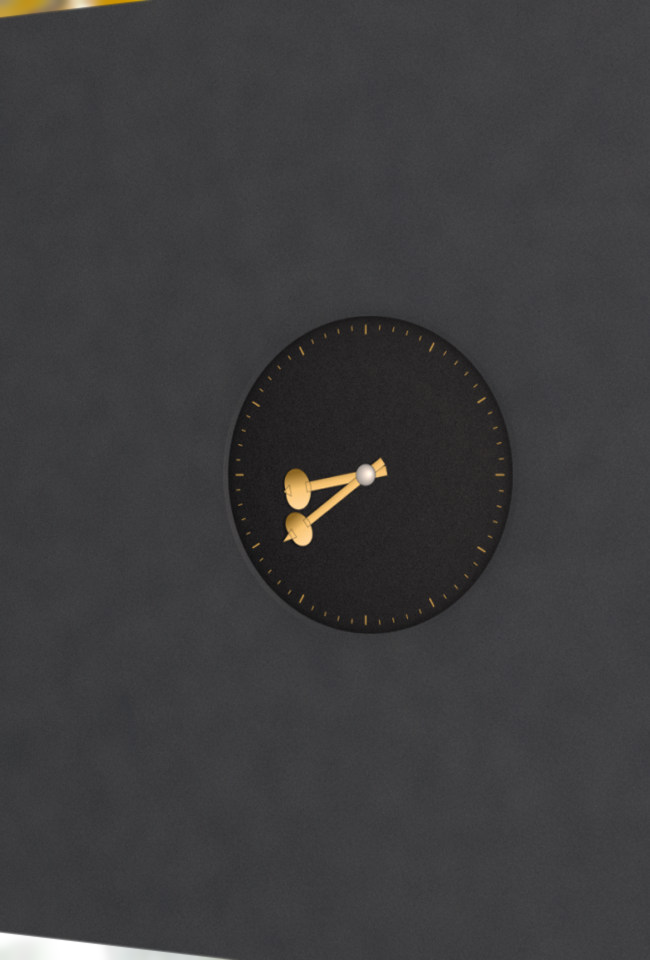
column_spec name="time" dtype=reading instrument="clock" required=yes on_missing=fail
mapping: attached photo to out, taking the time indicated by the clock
8:39
